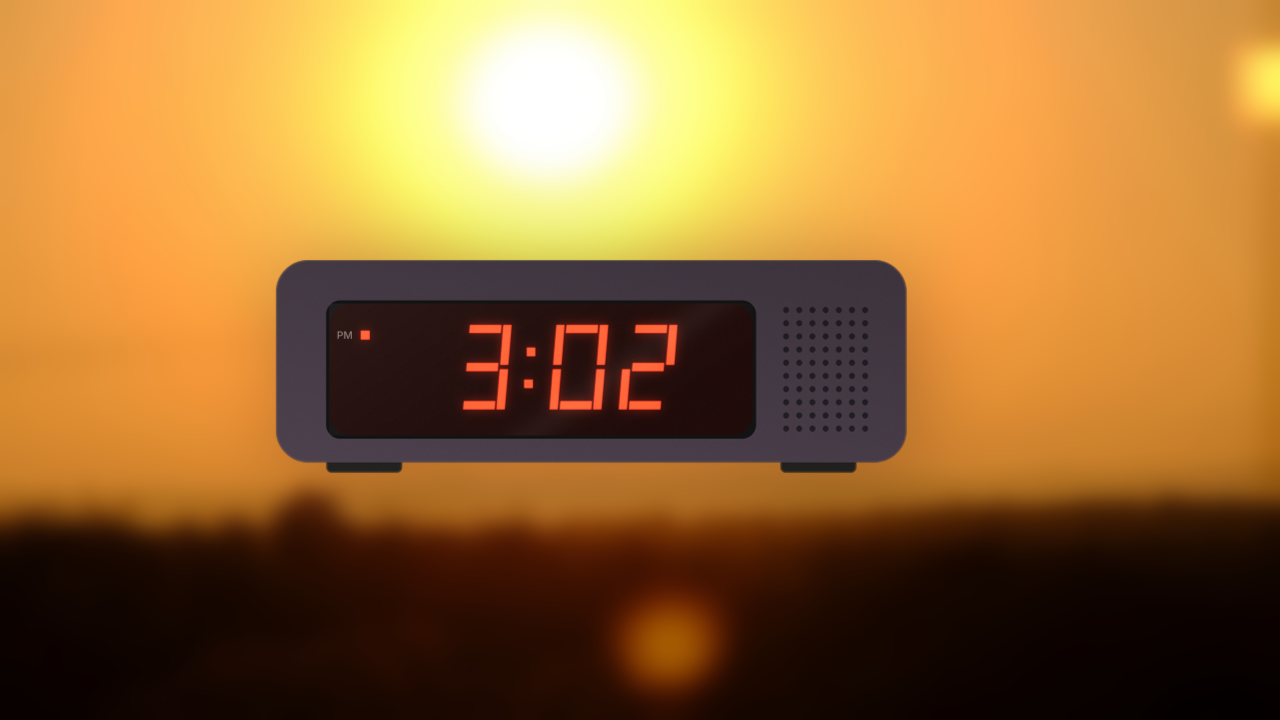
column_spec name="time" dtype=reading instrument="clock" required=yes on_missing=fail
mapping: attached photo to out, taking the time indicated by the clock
3:02
